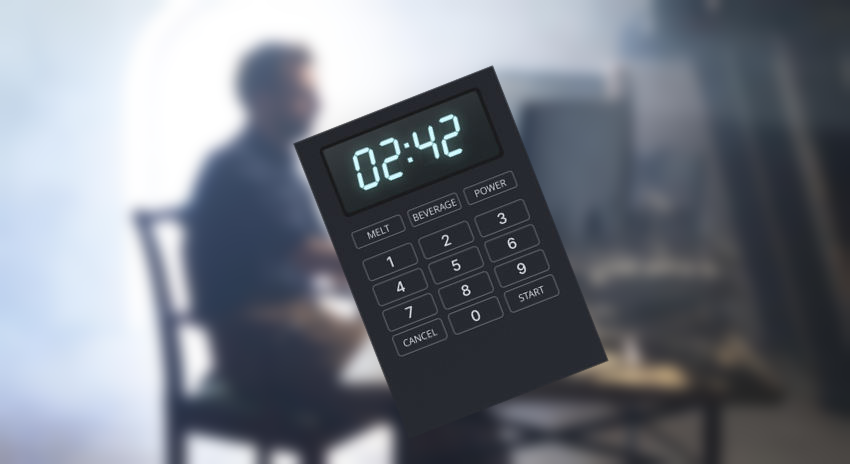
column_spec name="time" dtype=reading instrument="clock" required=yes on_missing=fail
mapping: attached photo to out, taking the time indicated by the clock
2:42
